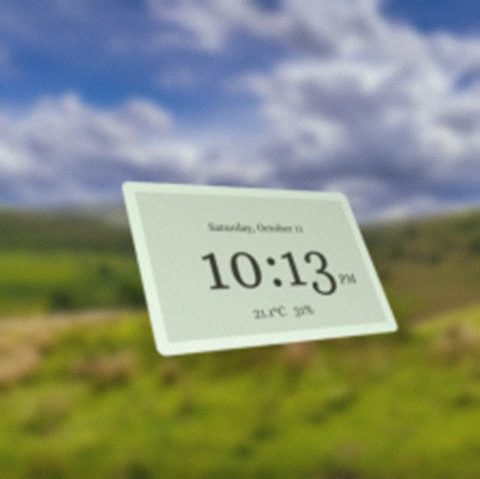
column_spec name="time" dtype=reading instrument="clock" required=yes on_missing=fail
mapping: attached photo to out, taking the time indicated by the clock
10:13
